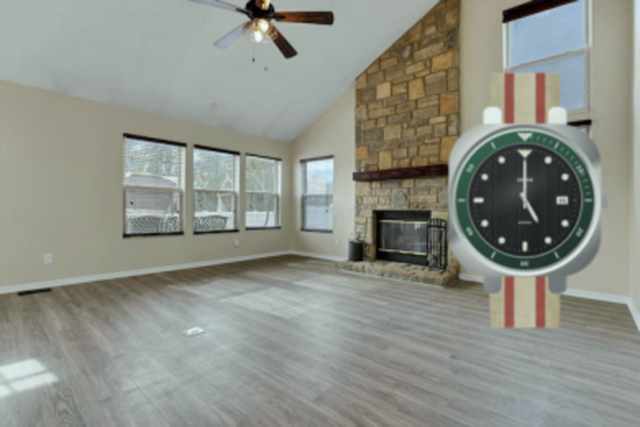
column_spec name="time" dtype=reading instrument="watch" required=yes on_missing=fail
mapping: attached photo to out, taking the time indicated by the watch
5:00
